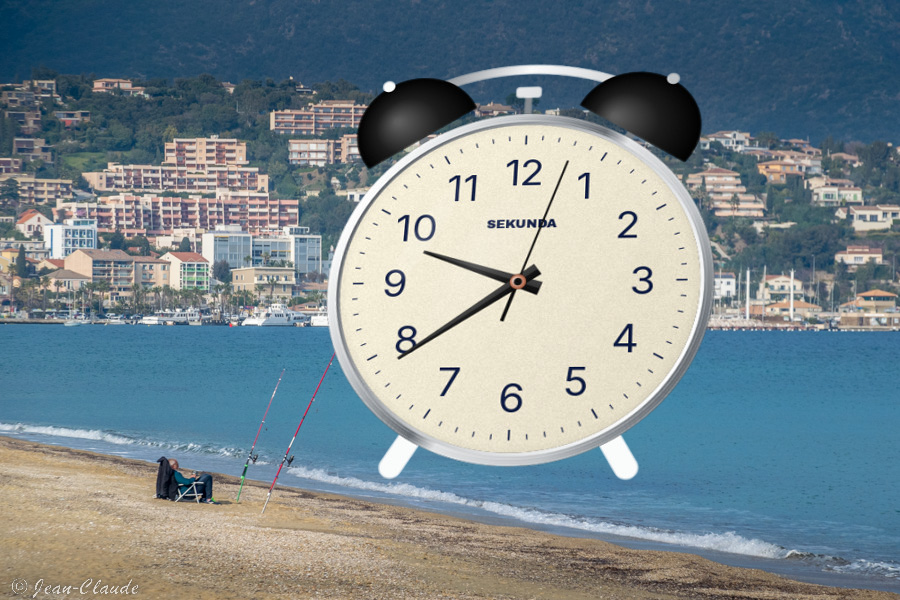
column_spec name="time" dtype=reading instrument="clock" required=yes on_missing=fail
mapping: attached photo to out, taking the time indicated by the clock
9:39:03
